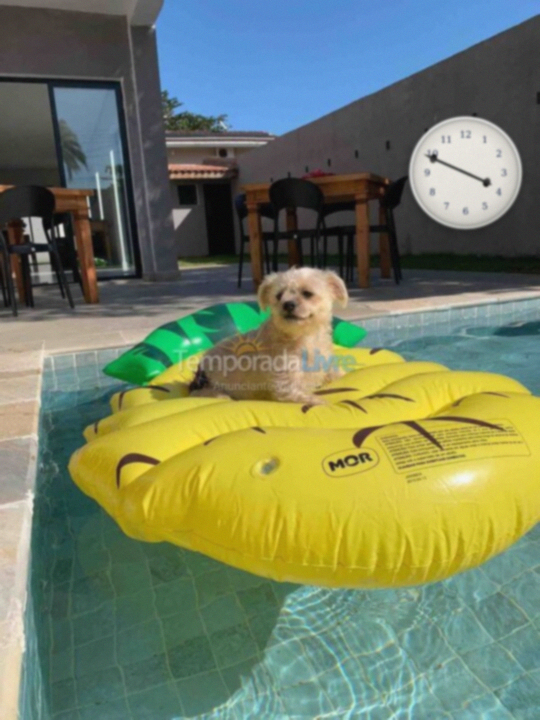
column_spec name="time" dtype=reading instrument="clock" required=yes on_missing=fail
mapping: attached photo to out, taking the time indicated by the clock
3:49
